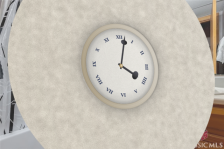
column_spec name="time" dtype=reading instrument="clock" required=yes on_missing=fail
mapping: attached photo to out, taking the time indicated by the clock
4:02
